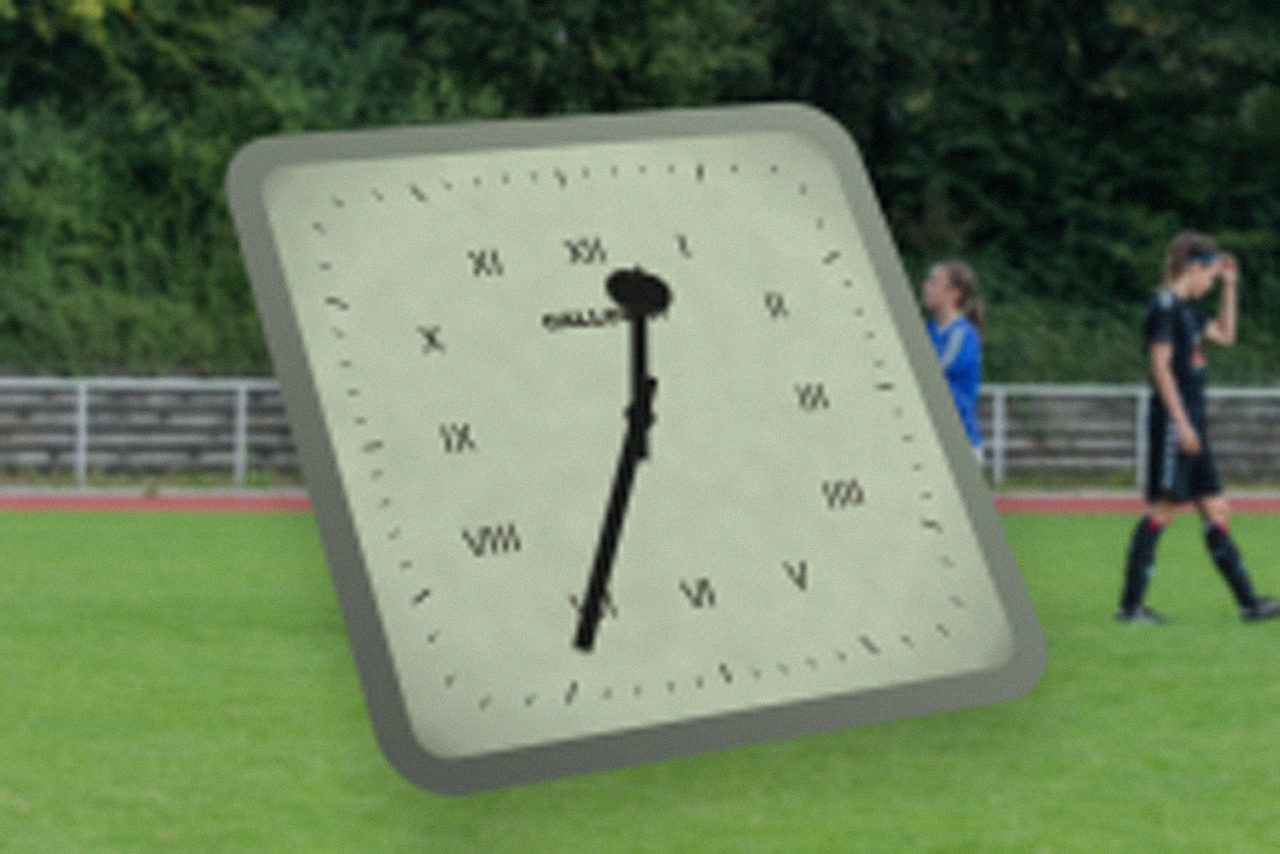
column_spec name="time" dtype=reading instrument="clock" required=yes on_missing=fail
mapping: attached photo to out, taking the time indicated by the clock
12:35
